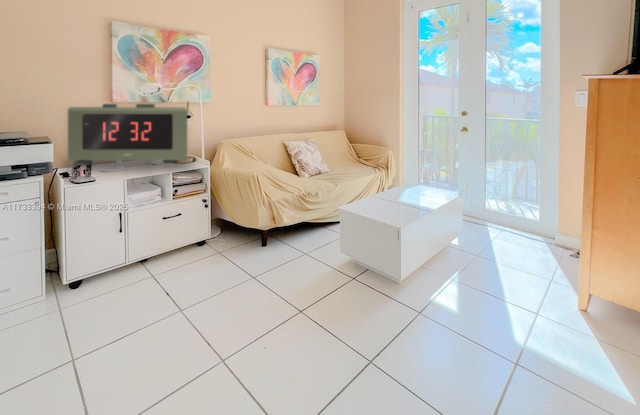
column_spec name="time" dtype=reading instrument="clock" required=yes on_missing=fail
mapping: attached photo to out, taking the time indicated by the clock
12:32
